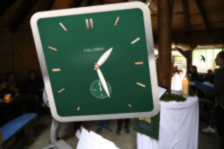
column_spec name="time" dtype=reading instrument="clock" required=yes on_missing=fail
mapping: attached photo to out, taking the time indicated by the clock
1:28
